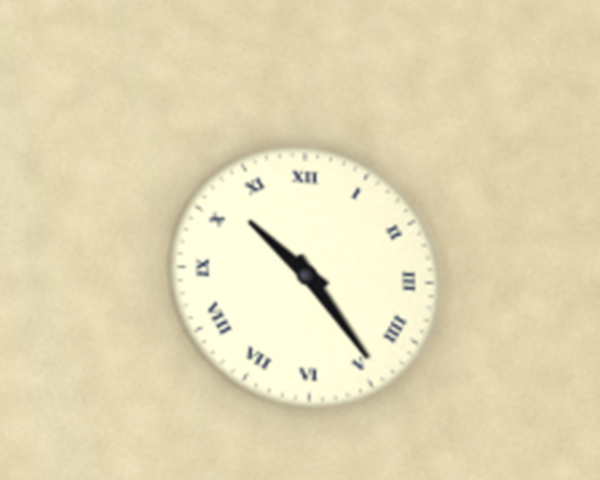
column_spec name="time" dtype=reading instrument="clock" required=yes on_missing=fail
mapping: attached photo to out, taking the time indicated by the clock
10:24
